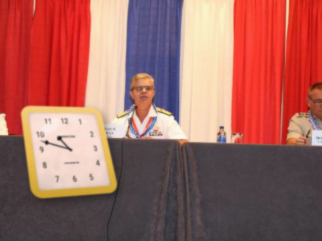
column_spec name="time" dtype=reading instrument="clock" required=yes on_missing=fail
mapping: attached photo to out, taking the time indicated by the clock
10:48
